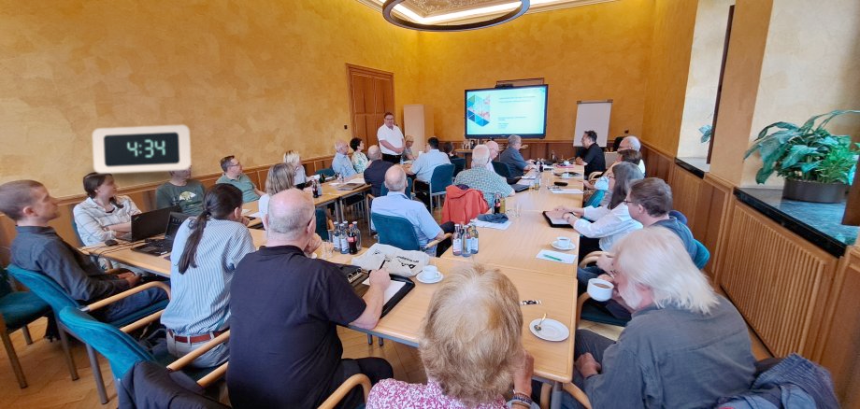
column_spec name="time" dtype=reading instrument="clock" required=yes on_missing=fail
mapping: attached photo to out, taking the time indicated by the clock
4:34
